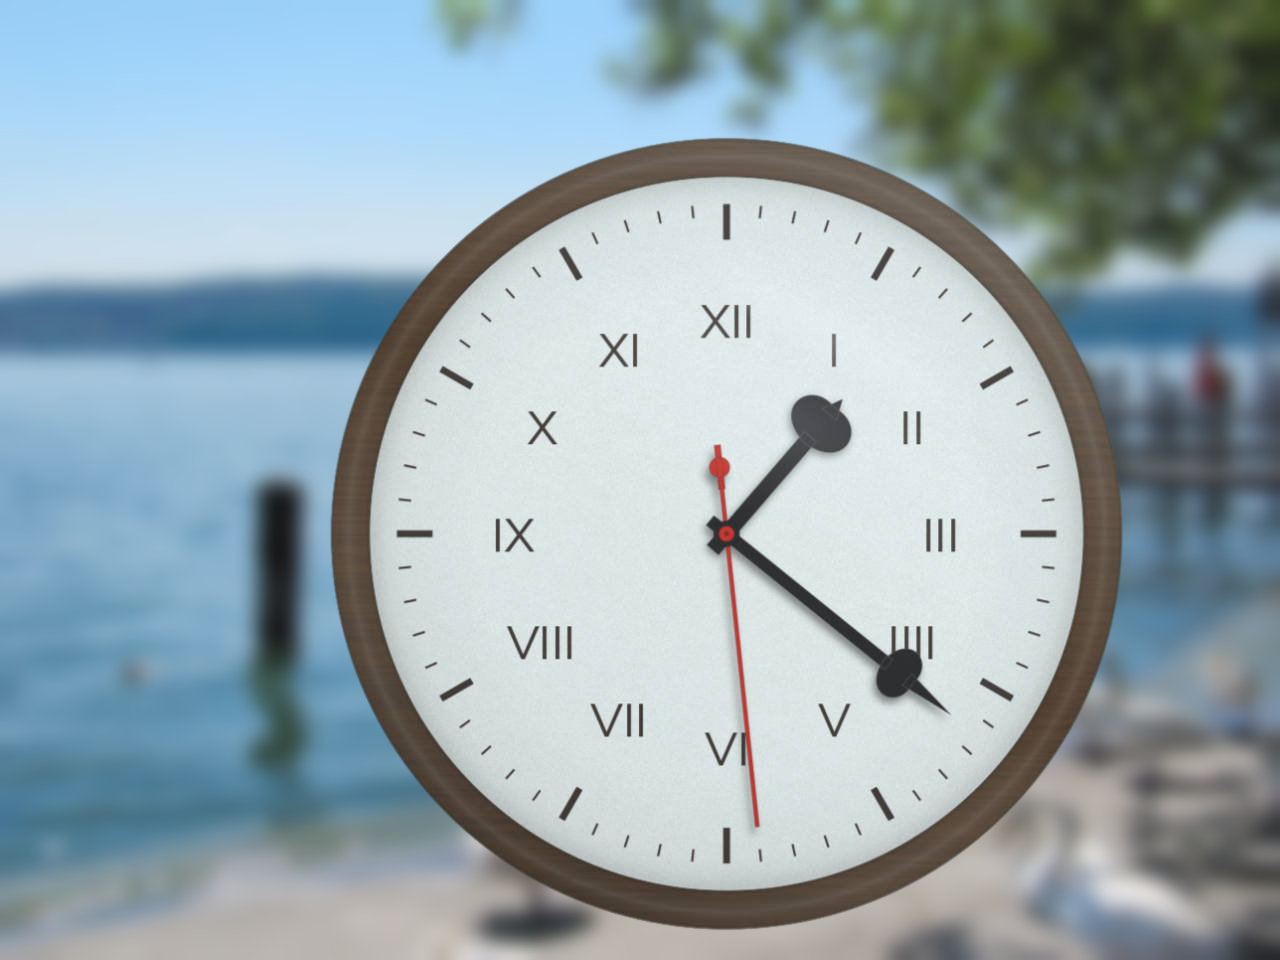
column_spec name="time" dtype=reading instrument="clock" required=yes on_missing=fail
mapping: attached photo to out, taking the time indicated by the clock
1:21:29
